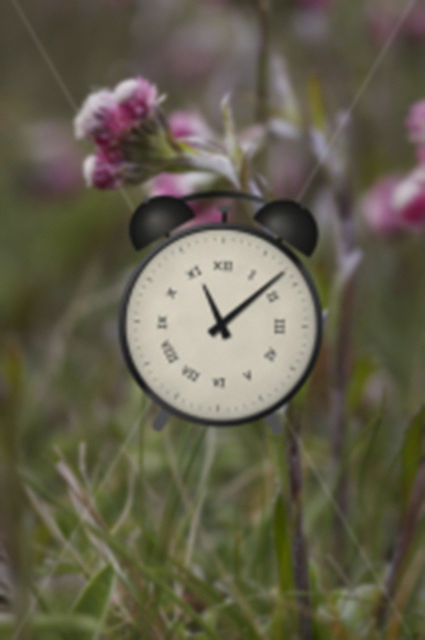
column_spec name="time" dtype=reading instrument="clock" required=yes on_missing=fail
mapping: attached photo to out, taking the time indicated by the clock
11:08
